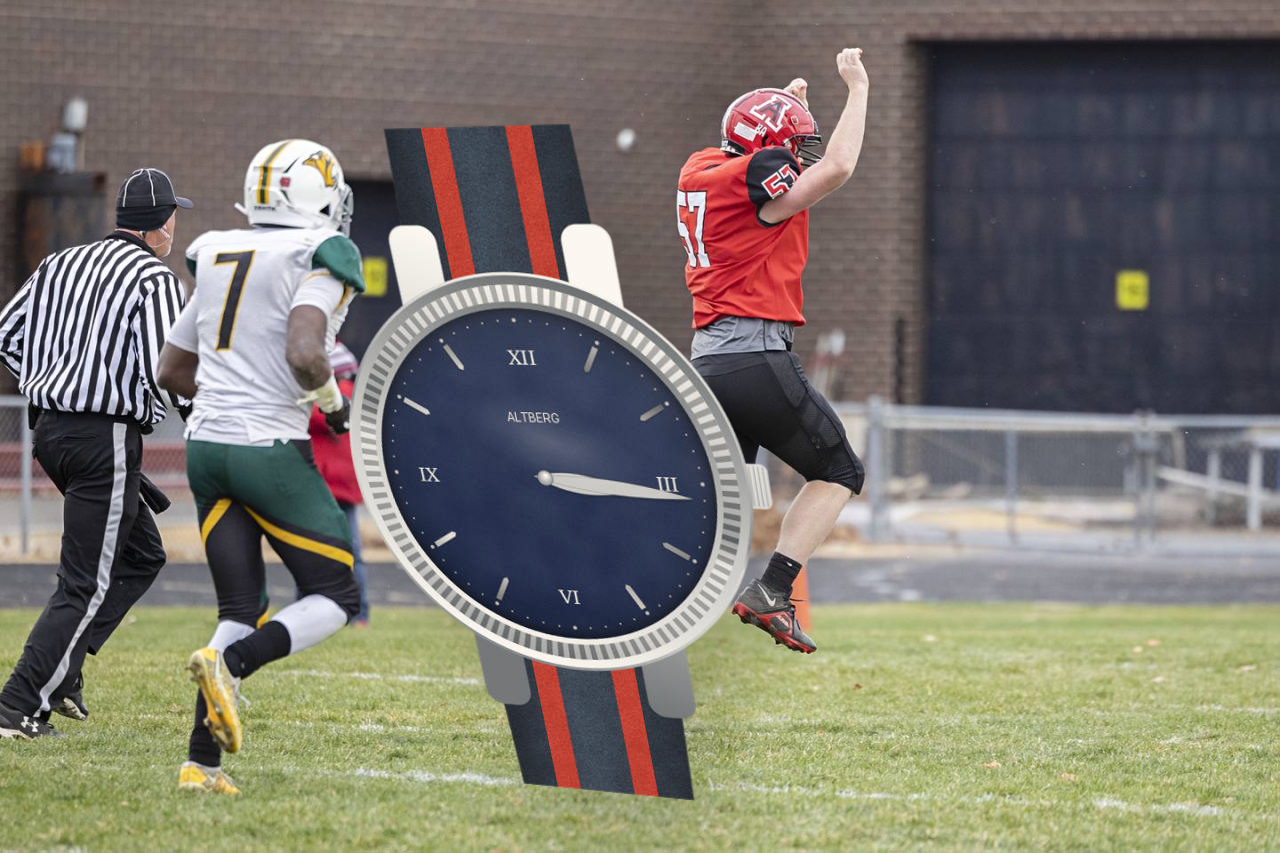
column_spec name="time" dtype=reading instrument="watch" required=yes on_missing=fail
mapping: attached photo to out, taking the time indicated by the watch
3:16
